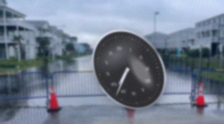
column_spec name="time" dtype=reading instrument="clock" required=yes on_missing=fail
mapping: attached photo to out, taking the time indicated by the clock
7:37
